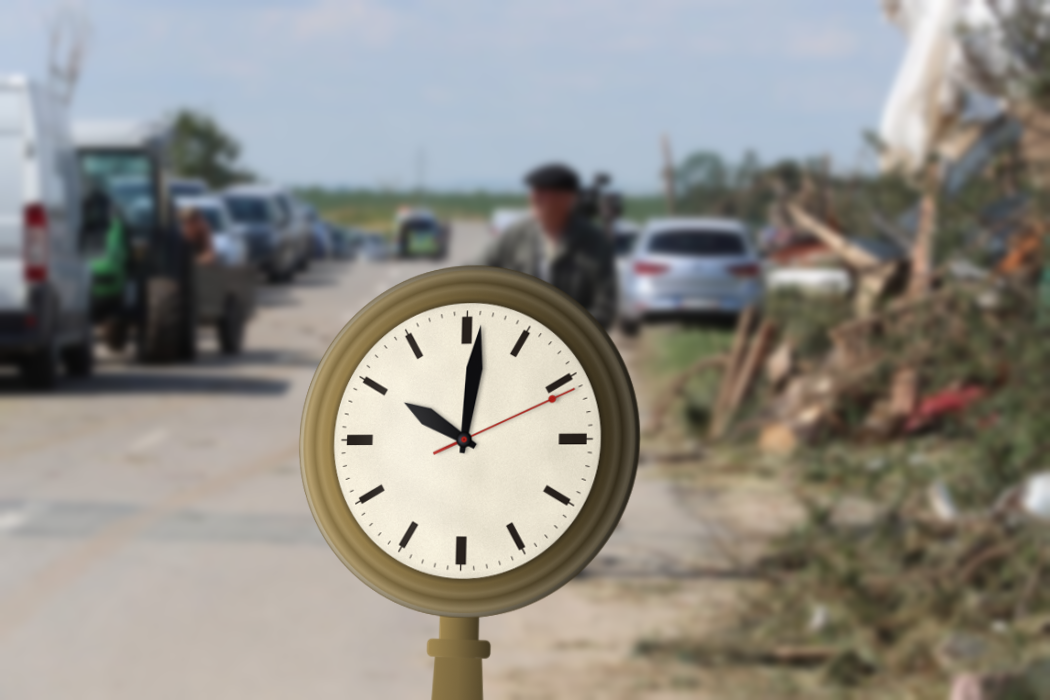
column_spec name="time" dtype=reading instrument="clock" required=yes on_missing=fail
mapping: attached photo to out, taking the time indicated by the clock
10:01:11
